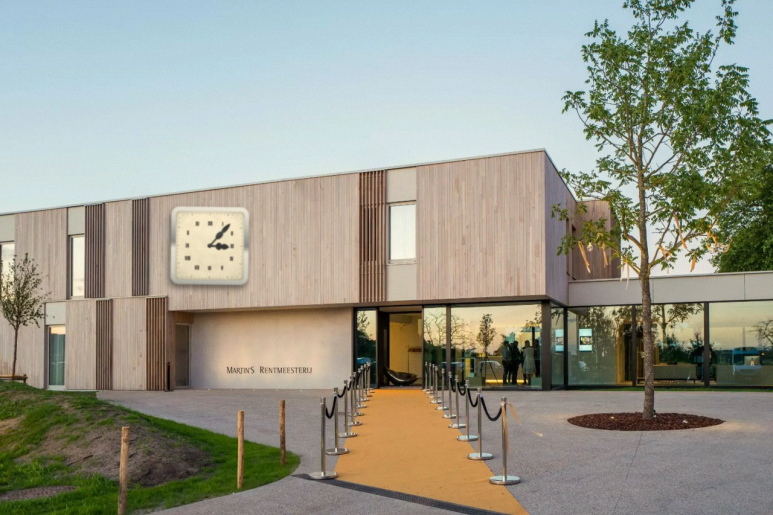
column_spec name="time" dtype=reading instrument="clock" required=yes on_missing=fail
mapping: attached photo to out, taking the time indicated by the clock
3:07
